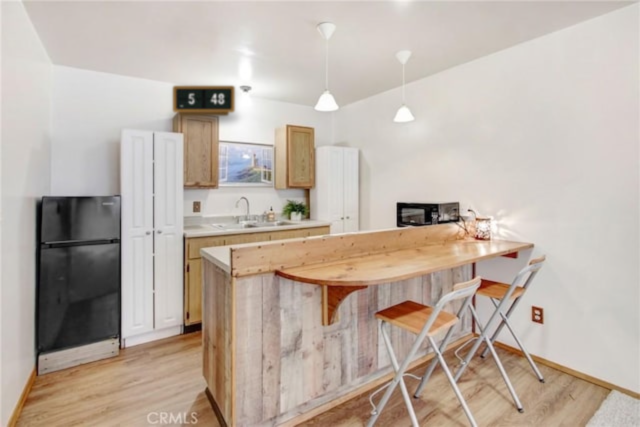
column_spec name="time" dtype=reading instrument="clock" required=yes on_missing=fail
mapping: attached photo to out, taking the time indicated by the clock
5:48
